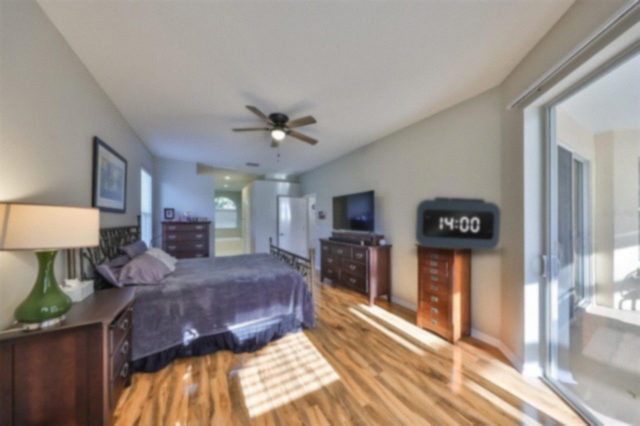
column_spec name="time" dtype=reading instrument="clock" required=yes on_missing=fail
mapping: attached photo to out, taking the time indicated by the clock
14:00
